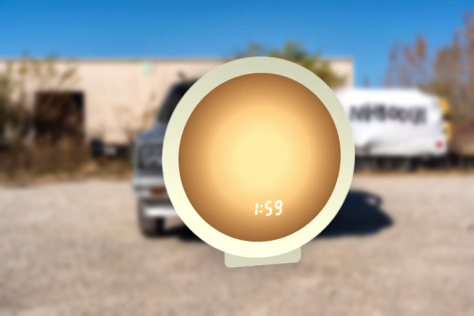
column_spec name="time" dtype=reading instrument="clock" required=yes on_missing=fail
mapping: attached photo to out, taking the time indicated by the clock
1:59
